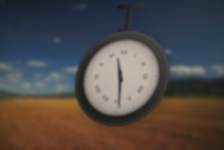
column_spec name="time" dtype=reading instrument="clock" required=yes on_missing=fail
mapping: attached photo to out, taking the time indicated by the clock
11:29
